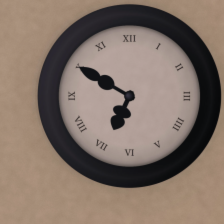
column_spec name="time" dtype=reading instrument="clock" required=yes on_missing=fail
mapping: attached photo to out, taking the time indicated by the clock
6:50
